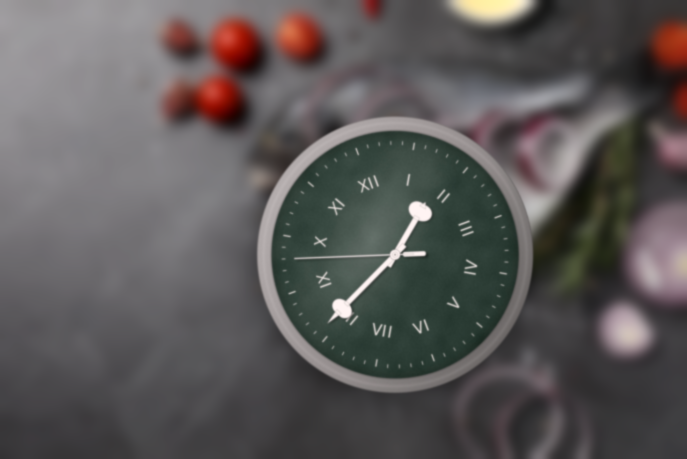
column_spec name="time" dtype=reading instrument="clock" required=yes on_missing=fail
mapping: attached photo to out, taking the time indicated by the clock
1:40:48
